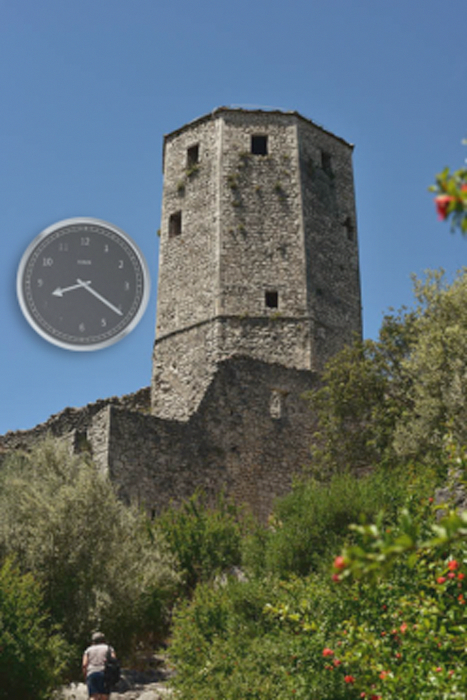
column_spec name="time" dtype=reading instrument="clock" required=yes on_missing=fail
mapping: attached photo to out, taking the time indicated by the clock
8:21
